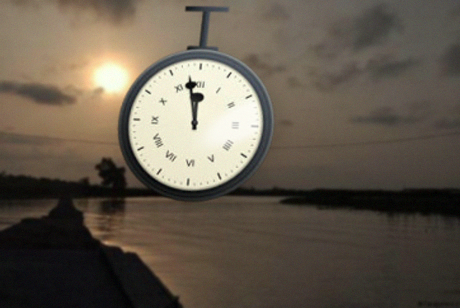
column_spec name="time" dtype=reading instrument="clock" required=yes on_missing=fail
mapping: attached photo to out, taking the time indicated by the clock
11:58
